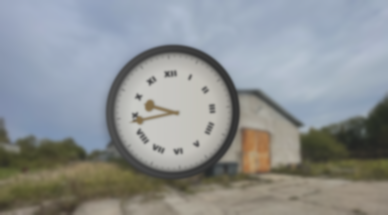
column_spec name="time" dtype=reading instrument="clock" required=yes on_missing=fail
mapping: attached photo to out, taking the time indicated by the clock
9:44
